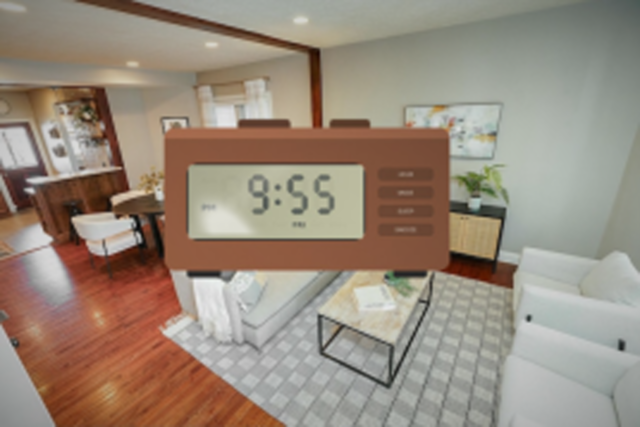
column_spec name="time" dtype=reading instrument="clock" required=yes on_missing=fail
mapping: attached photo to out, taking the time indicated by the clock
9:55
